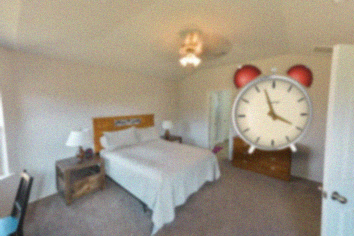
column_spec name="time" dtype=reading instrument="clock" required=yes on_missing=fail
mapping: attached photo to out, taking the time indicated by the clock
3:57
